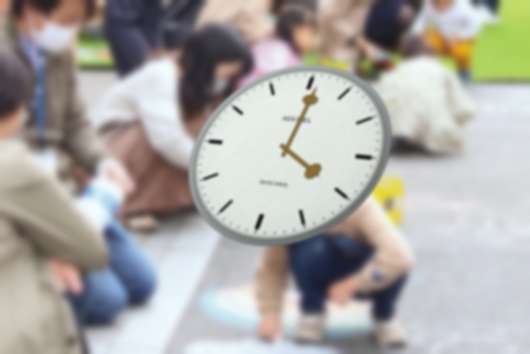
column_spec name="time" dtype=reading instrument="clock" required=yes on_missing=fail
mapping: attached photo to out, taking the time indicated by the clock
4:01
